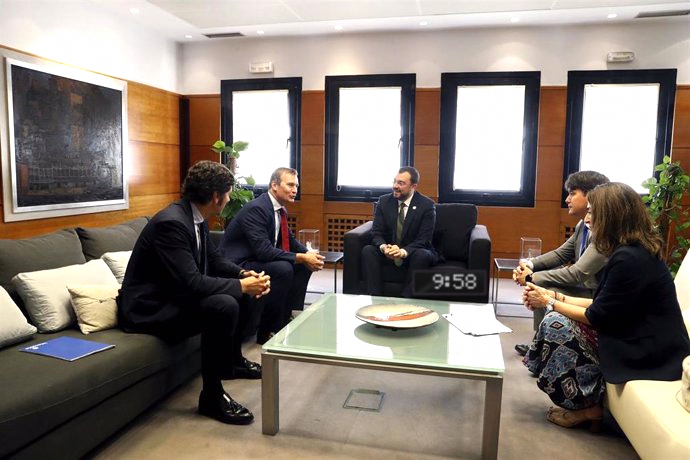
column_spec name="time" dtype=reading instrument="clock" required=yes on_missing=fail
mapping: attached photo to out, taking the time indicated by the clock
9:58
